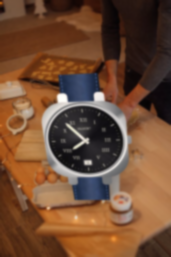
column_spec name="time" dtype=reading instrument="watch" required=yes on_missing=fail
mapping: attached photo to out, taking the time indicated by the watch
7:53
